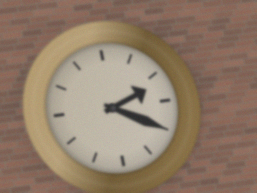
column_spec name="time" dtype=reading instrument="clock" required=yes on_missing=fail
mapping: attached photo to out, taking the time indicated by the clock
2:20
